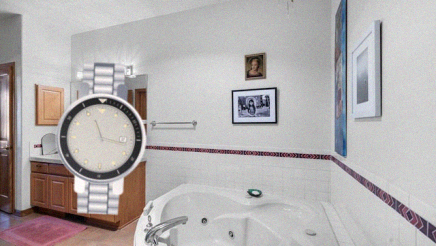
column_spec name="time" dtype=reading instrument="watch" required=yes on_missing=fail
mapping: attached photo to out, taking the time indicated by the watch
11:17
